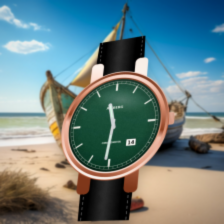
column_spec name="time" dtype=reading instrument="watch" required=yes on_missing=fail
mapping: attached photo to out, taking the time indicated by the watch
11:31
